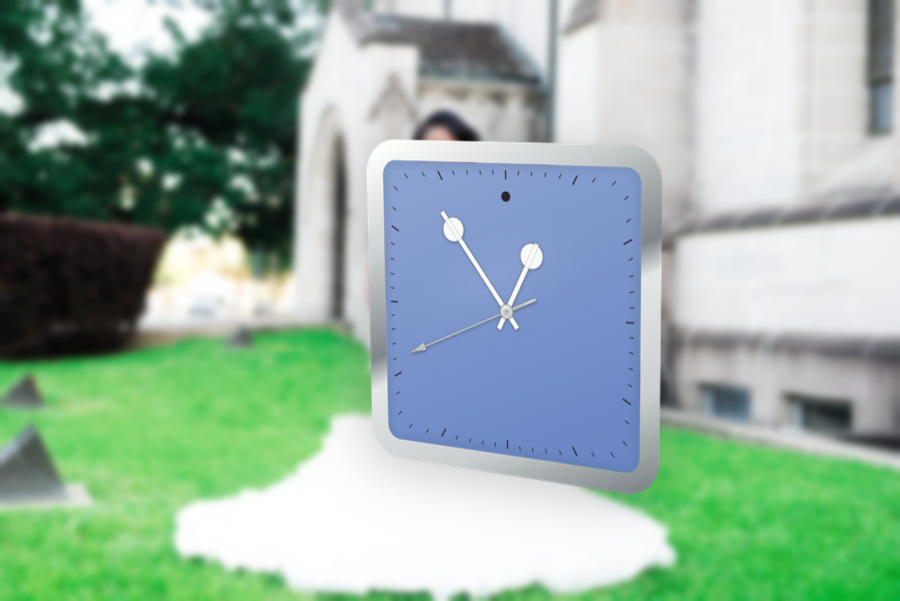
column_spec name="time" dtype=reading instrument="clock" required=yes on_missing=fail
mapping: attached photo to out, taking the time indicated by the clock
12:53:41
